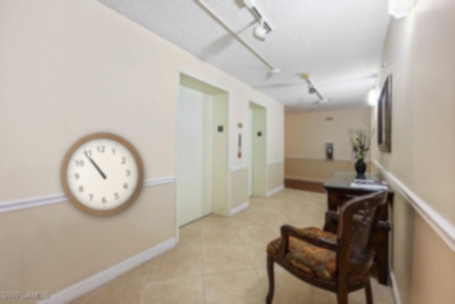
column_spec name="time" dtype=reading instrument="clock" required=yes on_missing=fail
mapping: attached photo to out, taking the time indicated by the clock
10:54
